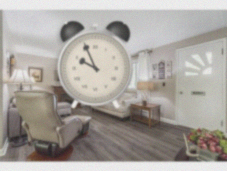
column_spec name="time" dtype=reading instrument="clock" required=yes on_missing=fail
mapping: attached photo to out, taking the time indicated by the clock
9:56
